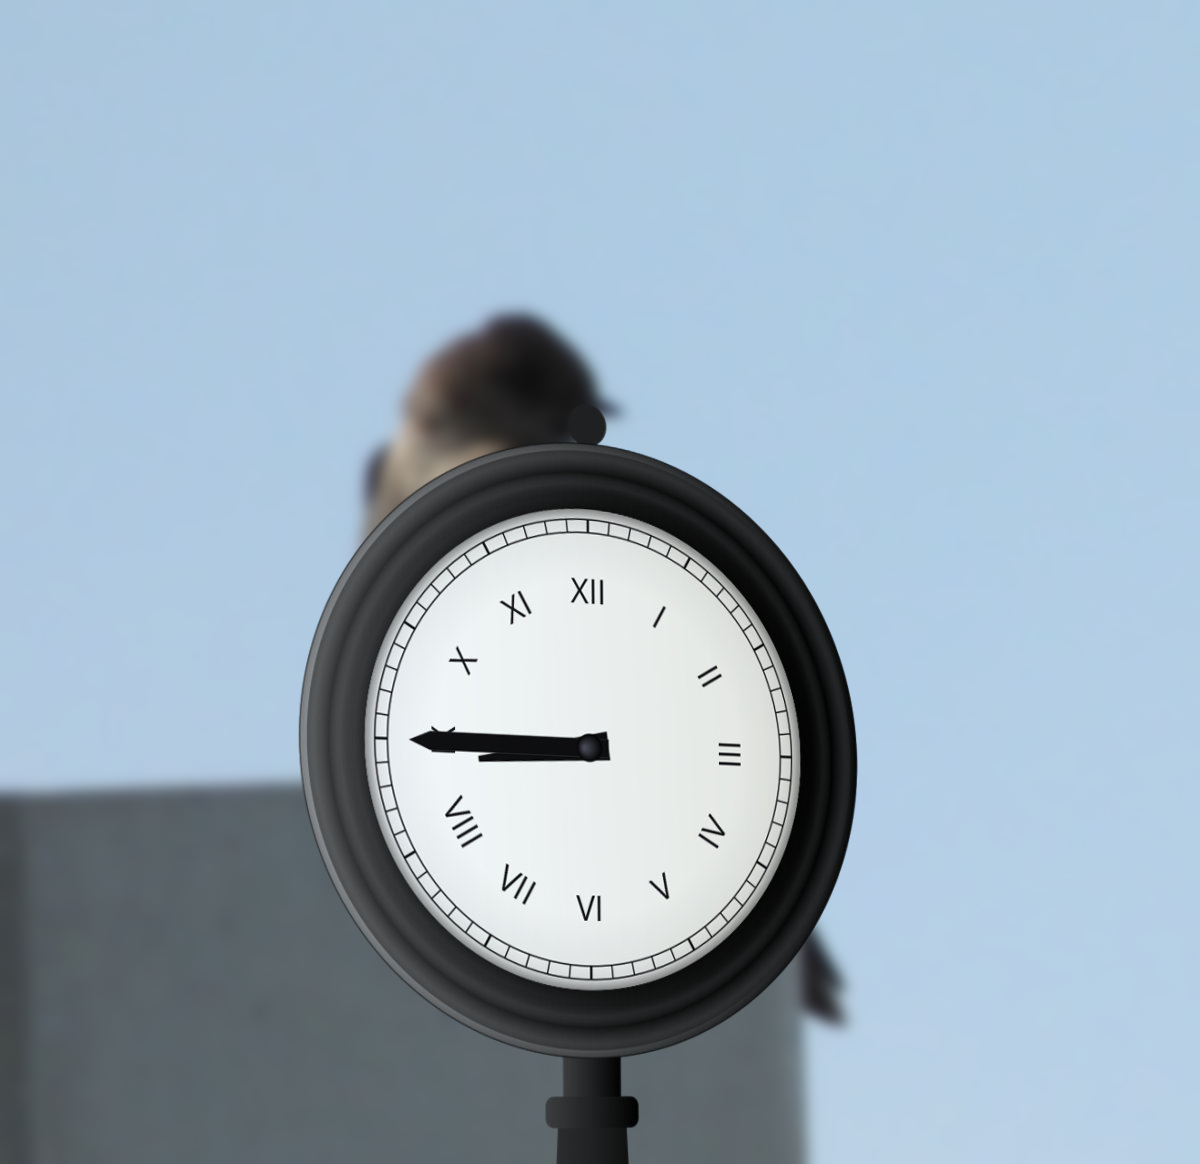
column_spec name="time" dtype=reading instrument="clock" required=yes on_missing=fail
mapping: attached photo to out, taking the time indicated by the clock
8:45
